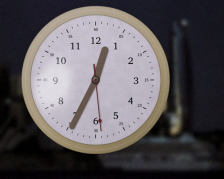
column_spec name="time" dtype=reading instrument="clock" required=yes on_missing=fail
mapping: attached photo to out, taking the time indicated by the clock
12:34:29
